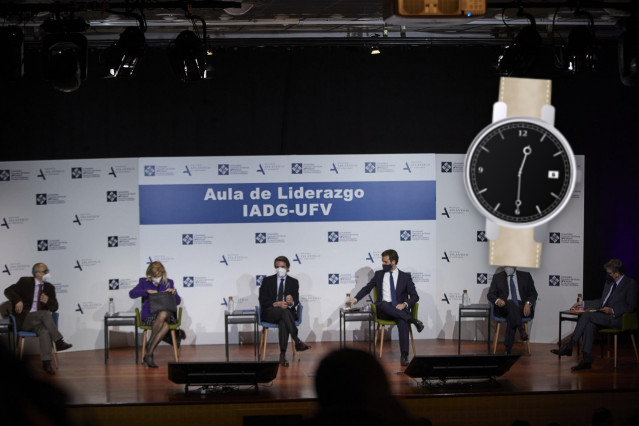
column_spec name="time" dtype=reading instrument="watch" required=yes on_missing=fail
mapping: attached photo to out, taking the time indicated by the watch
12:30
